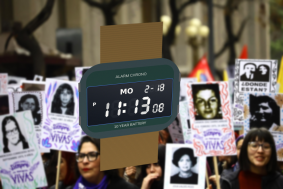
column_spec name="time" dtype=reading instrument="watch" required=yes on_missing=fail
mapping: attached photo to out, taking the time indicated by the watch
11:13:08
